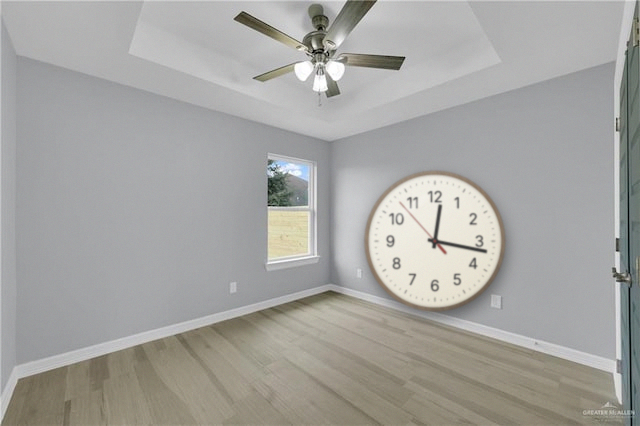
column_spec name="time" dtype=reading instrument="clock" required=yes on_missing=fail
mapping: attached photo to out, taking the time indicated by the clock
12:16:53
